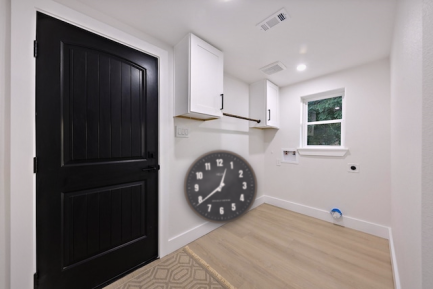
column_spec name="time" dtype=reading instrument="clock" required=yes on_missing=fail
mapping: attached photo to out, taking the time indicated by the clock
12:39
